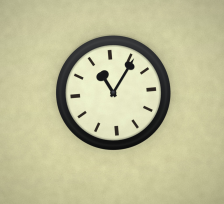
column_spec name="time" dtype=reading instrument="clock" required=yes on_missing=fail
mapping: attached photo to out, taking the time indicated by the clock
11:06
